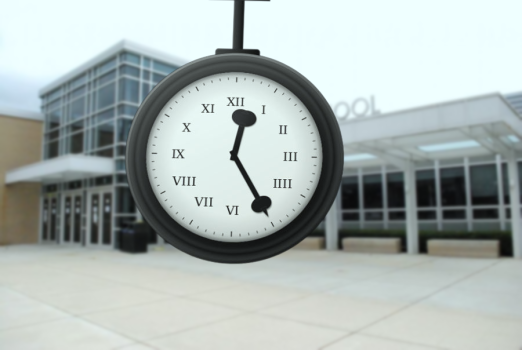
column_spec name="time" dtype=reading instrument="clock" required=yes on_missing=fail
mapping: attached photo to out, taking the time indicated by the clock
12:25
